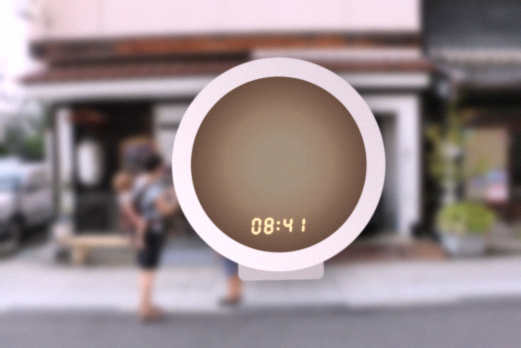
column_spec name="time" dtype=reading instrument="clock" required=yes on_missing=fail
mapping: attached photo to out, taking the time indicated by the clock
8:41
